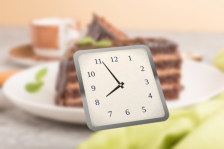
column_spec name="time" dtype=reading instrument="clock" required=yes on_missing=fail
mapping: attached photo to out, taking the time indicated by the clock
7:56
